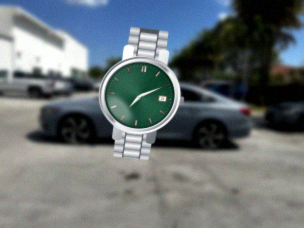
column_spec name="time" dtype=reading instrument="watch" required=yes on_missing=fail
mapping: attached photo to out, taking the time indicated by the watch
7:10
